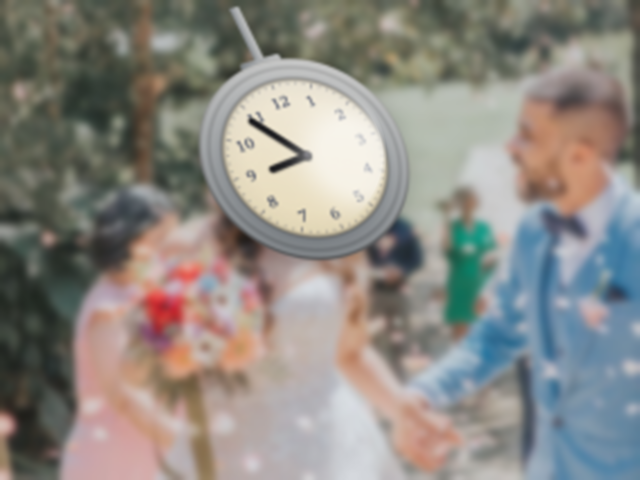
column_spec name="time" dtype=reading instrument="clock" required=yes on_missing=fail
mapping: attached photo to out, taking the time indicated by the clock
8:54
